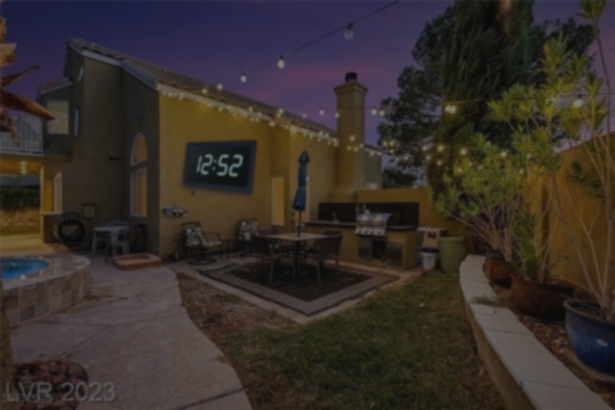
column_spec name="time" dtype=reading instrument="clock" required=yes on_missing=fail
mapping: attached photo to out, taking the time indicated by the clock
12:52
